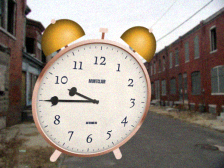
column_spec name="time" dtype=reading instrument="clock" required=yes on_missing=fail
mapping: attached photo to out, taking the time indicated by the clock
9:45
